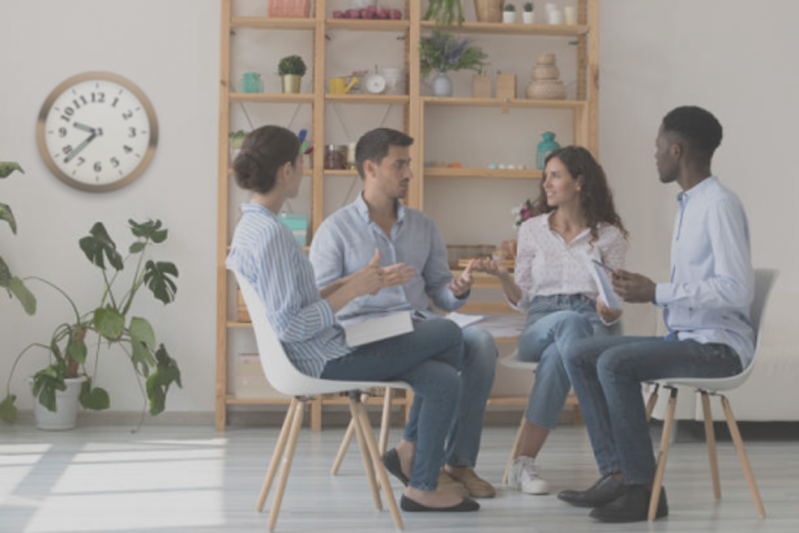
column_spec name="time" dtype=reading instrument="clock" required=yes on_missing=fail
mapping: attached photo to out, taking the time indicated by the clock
9:38
